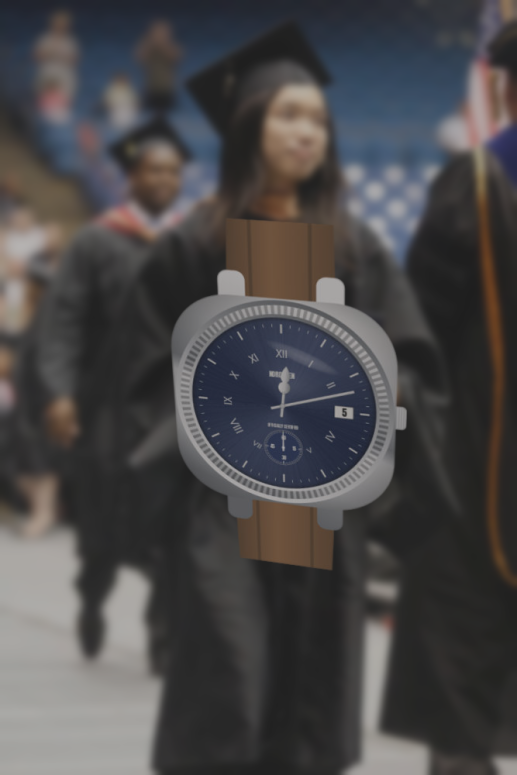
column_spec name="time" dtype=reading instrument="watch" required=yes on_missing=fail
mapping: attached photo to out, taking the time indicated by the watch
12:12
